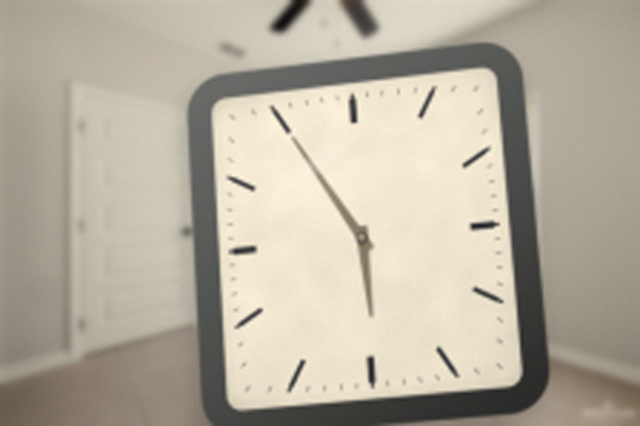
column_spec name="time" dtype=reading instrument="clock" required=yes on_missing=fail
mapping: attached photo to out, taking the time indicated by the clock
5:55
